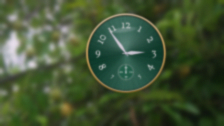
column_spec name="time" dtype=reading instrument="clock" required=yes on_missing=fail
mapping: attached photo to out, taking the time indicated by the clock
2:54
